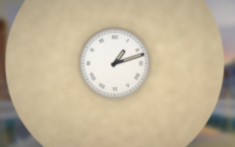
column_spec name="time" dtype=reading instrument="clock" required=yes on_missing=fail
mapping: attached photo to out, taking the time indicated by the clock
1:12
